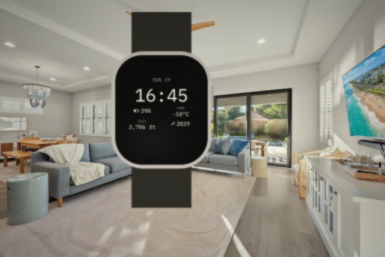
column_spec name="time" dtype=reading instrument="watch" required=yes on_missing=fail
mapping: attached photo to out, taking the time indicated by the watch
16:45
